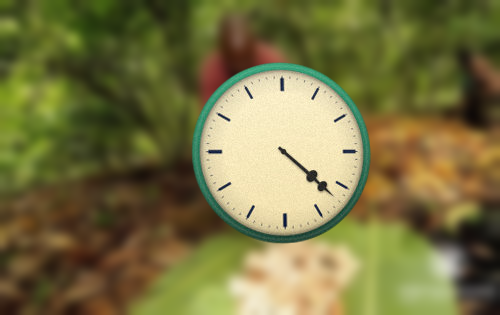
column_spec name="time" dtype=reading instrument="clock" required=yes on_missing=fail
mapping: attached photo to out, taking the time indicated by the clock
4:22
